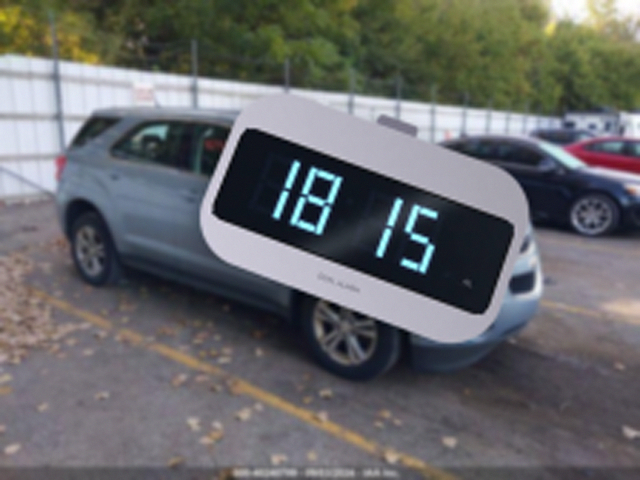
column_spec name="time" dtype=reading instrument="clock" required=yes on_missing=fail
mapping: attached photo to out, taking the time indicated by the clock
18:15
